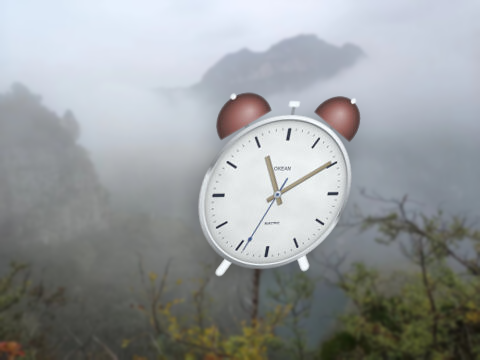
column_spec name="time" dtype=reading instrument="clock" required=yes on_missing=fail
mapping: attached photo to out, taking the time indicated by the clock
11:09:34
